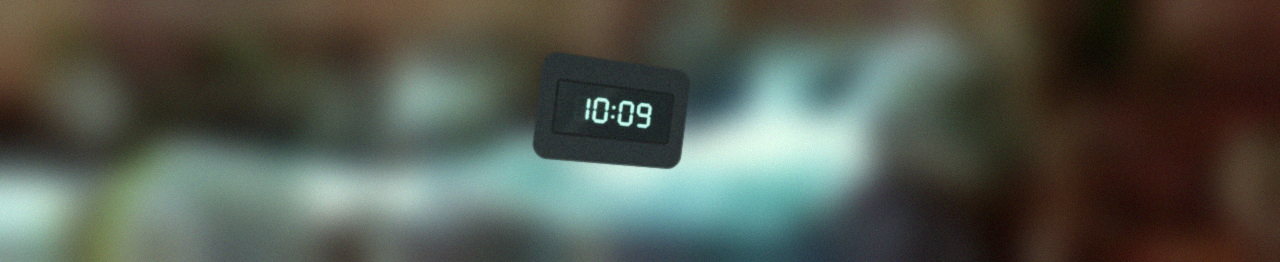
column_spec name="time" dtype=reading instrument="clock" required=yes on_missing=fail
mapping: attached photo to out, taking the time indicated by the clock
10:09
